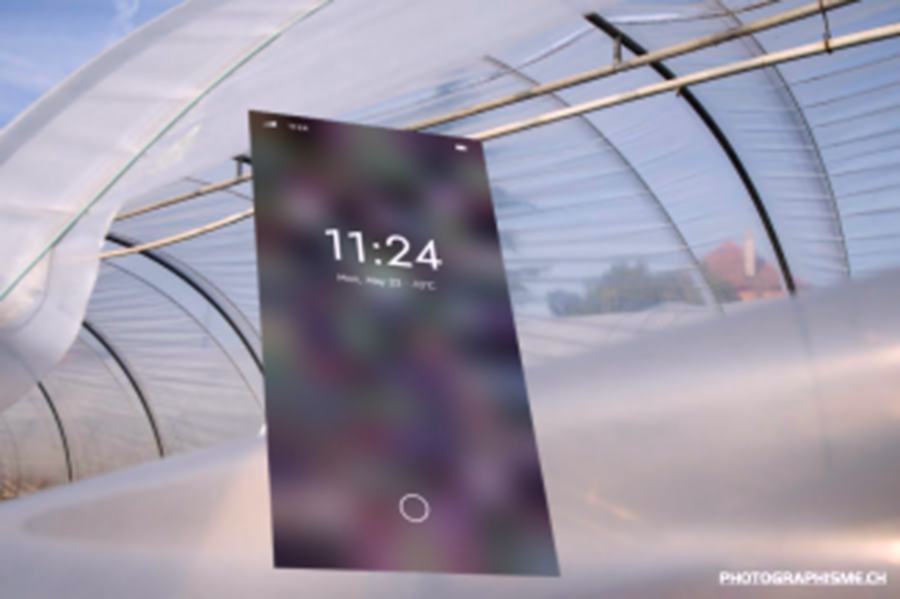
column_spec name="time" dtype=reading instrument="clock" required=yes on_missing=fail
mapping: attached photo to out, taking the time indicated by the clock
11:24
